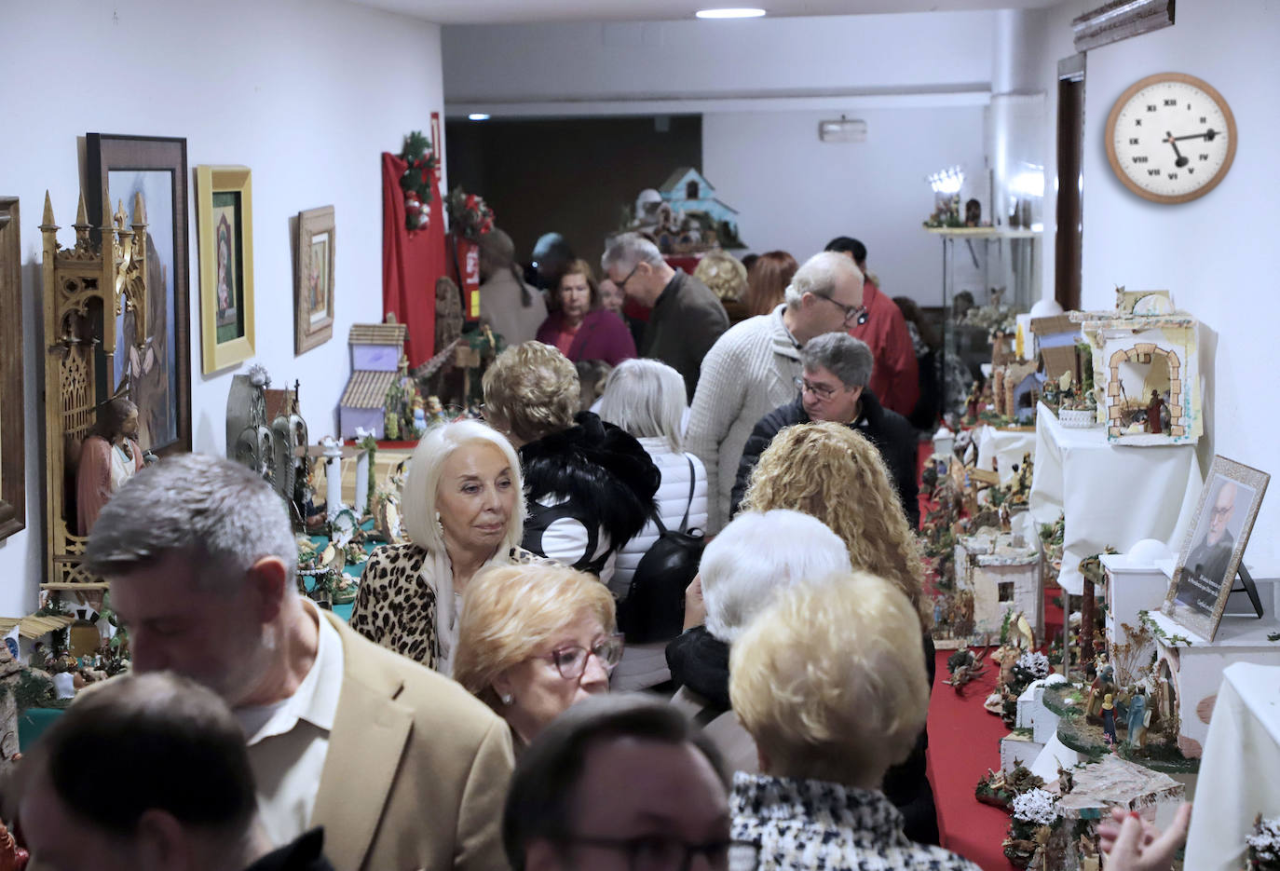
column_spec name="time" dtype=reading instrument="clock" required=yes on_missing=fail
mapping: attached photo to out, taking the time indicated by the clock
5:14
